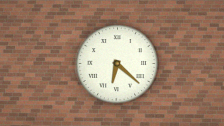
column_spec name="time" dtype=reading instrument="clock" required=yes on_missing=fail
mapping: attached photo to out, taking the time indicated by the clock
6:22
